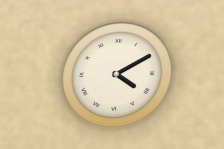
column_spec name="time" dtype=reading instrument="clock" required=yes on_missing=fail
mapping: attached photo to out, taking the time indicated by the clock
4:10
